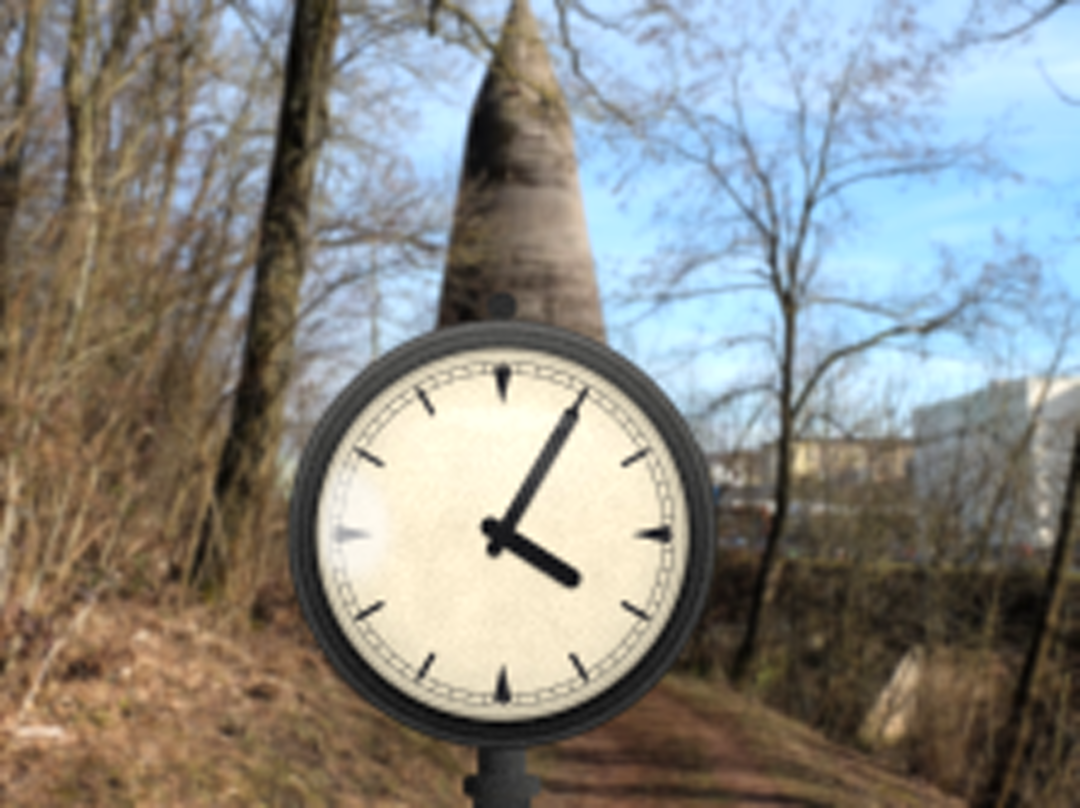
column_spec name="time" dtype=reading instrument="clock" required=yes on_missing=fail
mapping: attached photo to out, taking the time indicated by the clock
4:05
